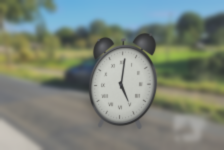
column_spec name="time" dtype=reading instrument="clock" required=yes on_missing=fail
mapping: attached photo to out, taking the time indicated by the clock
5:01
